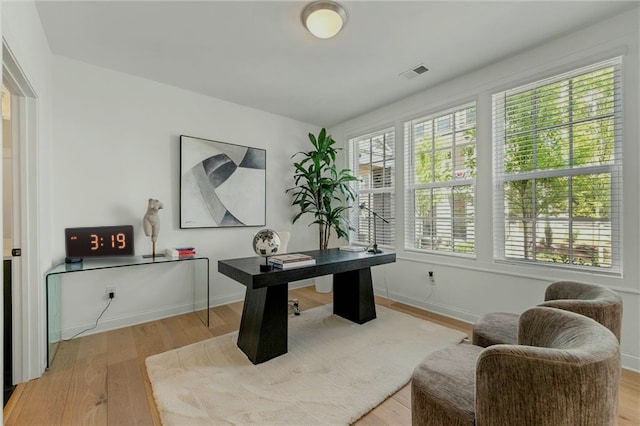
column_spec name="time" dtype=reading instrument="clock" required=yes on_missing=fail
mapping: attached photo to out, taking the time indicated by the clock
3:19
